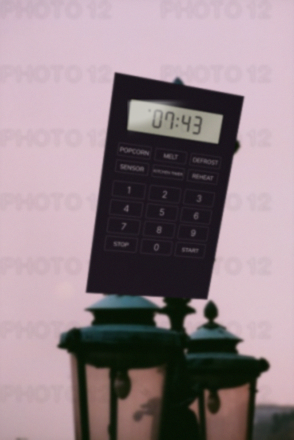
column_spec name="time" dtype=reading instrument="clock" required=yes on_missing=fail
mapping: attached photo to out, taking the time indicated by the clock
7:43
